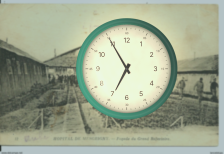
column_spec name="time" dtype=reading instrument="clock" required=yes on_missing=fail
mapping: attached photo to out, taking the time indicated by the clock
6:55
